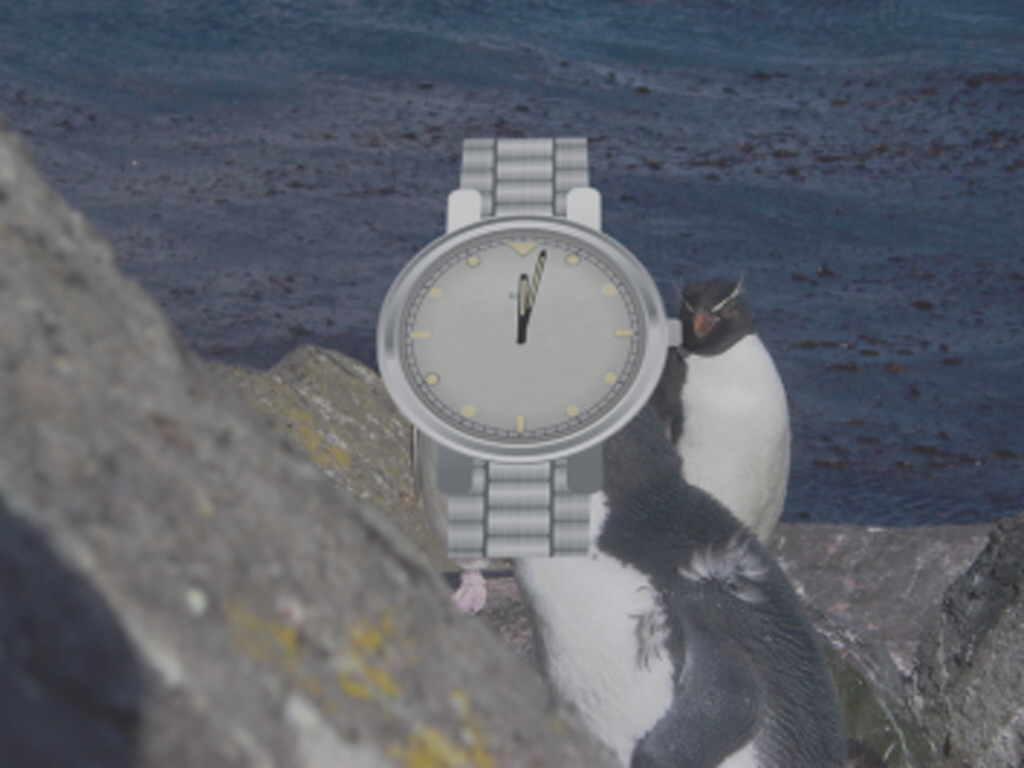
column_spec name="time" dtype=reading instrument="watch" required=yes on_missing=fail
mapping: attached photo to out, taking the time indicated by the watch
12:02
